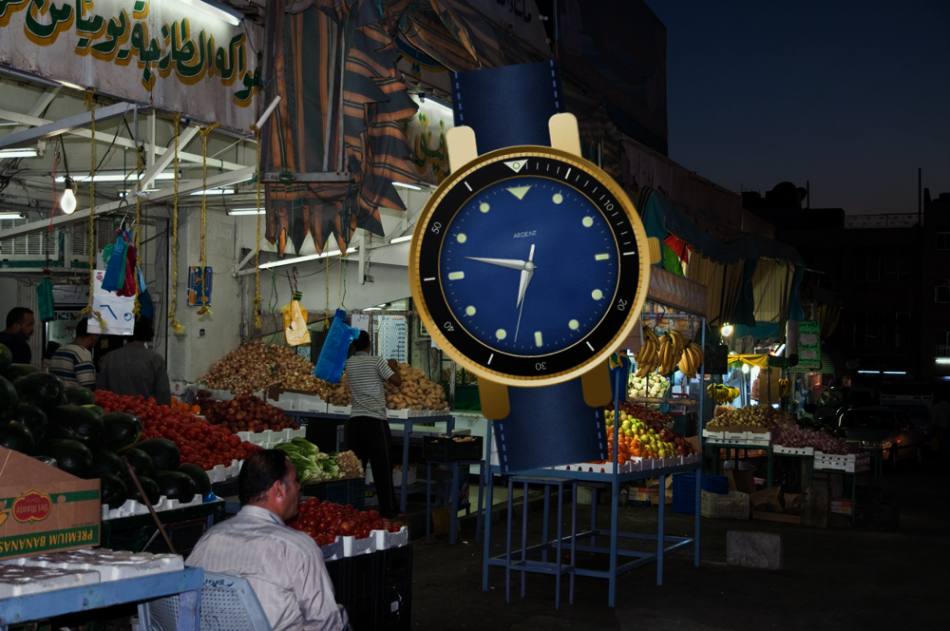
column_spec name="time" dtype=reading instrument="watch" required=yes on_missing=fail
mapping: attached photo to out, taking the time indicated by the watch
6:47:33
